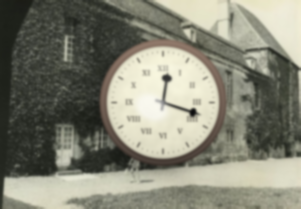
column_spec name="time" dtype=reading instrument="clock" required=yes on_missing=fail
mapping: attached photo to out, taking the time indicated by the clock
12:18
